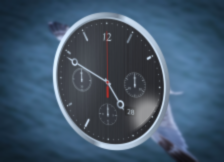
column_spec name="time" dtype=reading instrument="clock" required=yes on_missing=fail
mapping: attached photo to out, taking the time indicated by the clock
4:49
